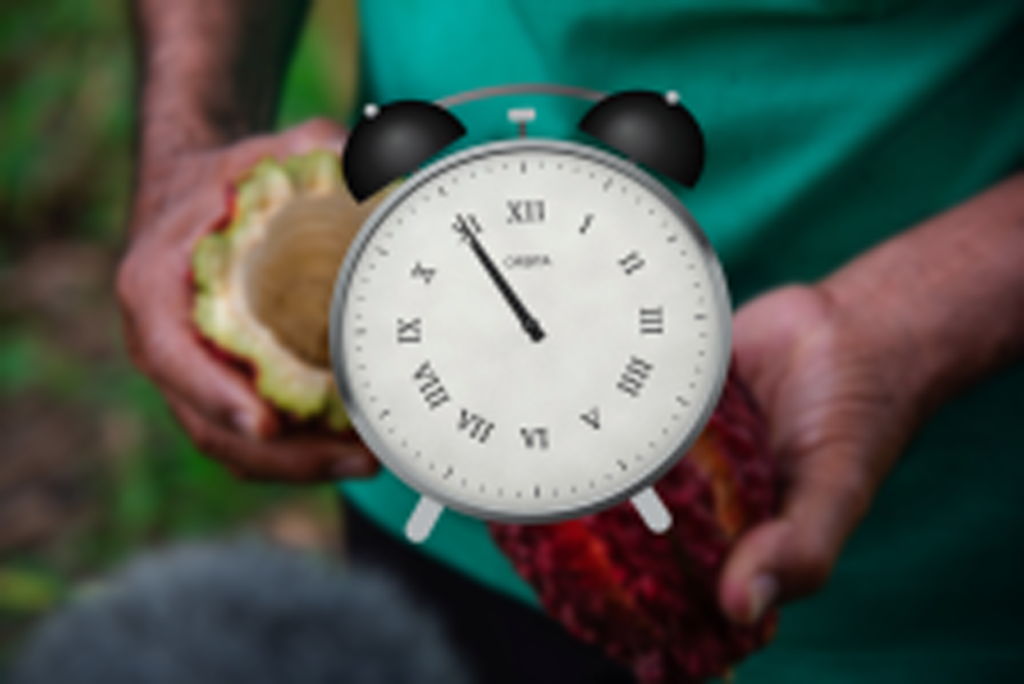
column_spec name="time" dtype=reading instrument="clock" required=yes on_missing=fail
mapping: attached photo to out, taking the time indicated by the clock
10:55
